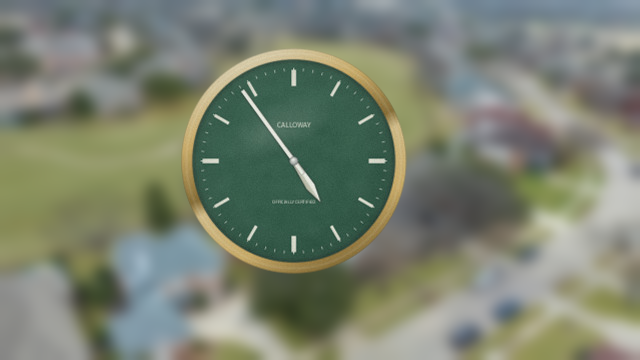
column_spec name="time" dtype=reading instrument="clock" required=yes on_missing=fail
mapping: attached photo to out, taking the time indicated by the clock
4:54
